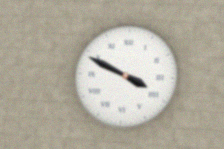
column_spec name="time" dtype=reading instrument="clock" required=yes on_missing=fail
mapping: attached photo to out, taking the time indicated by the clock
3:49
